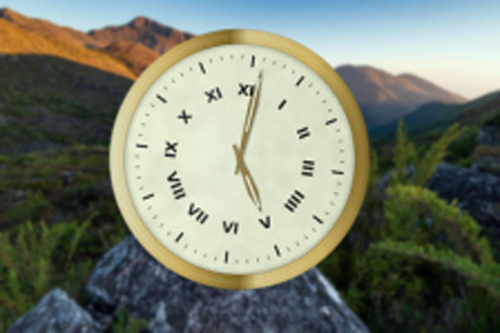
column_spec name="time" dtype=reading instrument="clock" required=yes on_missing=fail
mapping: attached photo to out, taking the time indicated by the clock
5:01
